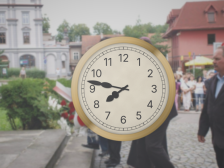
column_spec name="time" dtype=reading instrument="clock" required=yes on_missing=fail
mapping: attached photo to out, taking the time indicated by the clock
7:47
